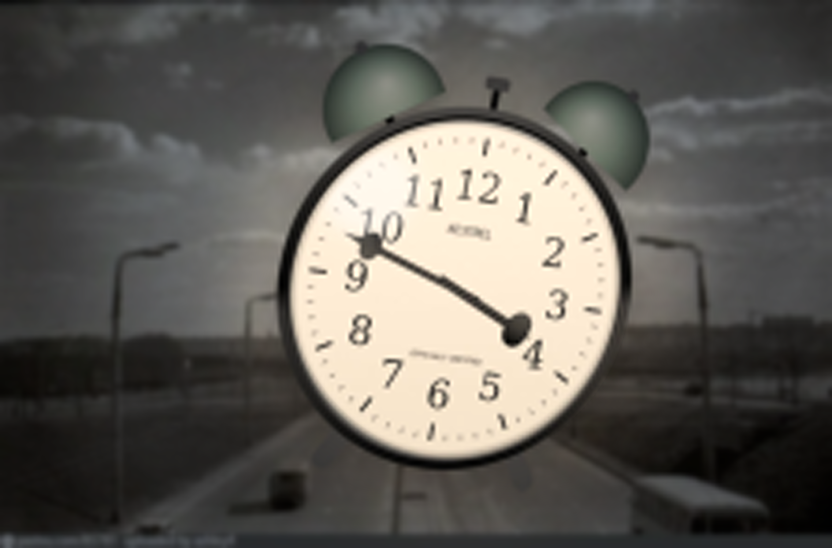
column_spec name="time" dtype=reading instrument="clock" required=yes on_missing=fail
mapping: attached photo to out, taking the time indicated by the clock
3:48
